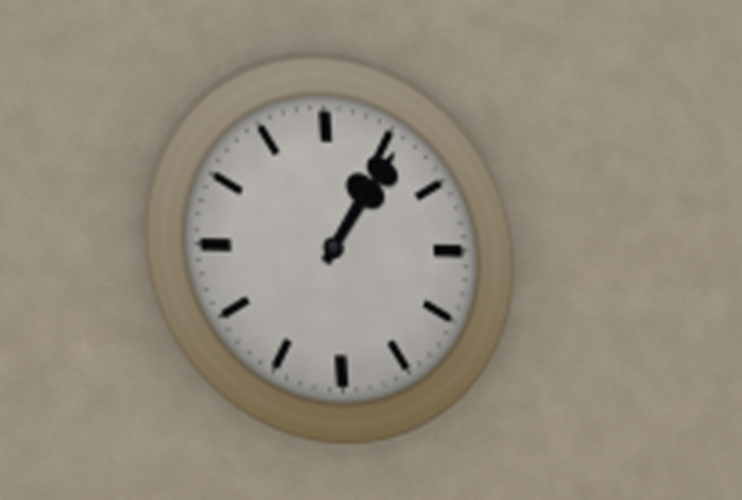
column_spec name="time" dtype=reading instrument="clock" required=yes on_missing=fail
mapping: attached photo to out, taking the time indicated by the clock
1:06
